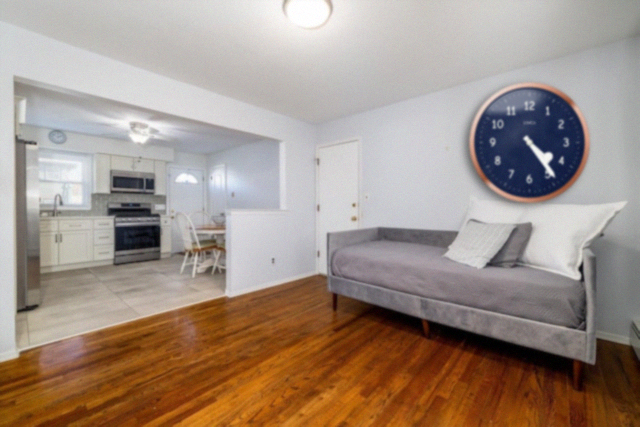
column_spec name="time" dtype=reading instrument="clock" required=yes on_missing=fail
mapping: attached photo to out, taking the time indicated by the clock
4:24
